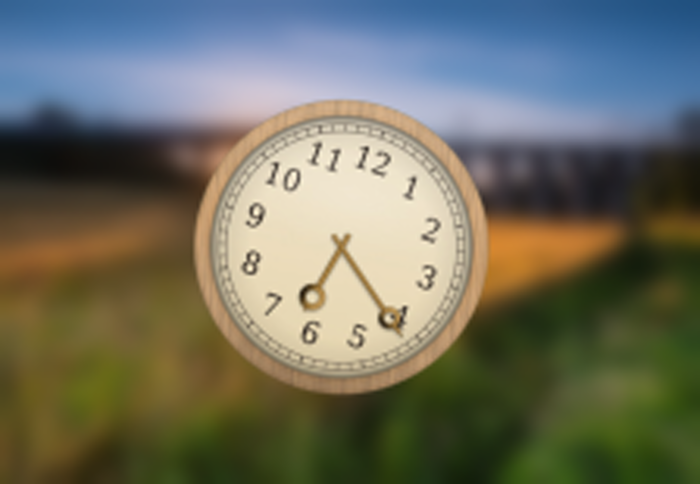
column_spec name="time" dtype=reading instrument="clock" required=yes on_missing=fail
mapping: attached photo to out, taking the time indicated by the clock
6:21
